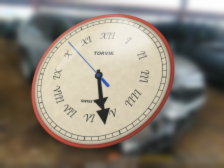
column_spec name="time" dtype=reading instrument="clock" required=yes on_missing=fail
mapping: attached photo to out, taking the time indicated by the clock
5:26:52
